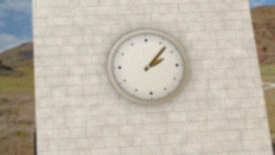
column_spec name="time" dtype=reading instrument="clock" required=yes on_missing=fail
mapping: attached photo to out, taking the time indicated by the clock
2:07
